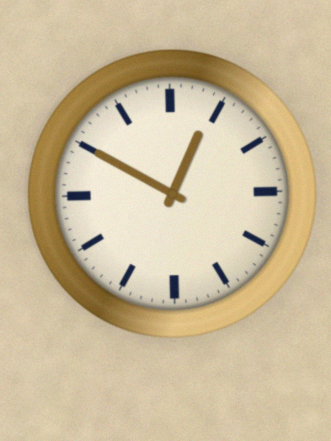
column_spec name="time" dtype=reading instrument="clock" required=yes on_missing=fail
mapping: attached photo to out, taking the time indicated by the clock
12:50
